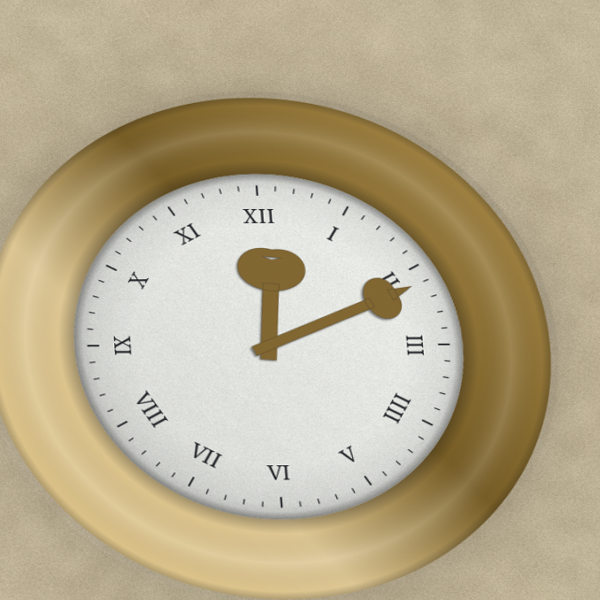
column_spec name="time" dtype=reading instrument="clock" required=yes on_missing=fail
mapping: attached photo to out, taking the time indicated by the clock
12:11
